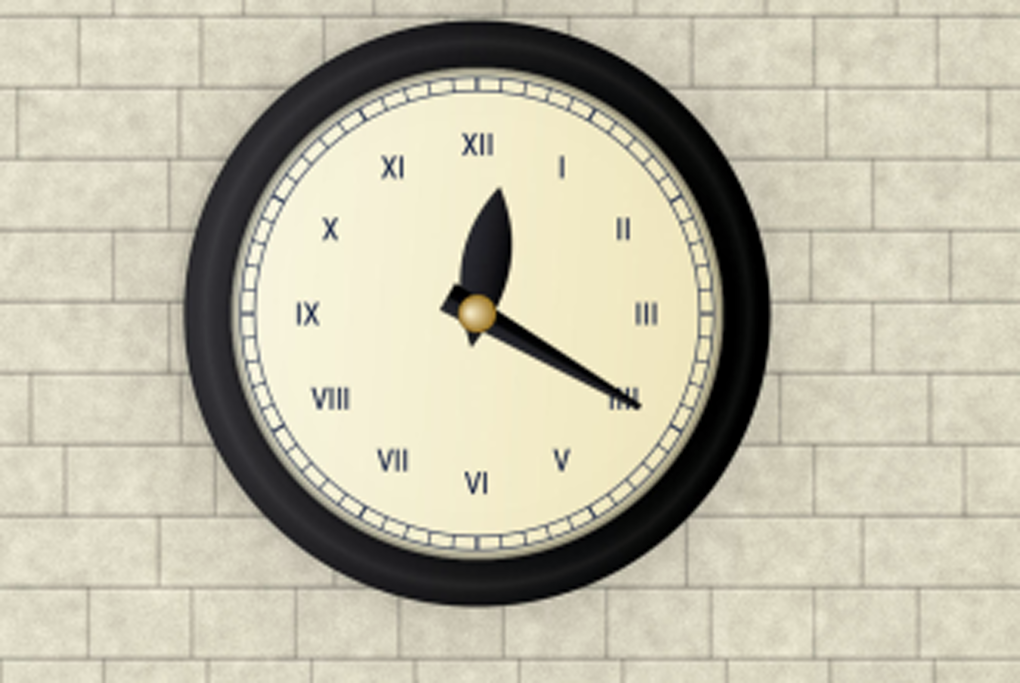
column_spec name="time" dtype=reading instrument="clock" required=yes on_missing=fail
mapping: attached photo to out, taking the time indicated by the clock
12:20
